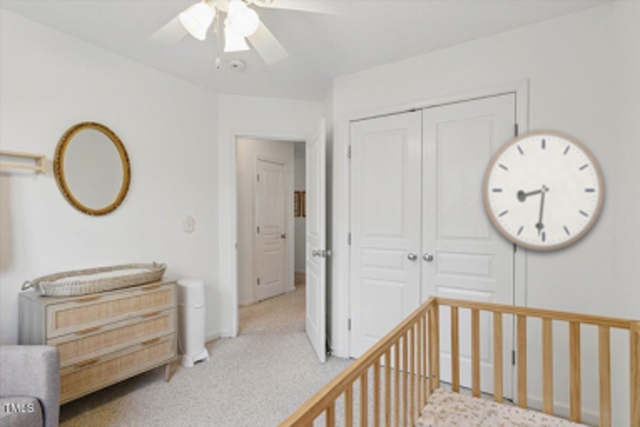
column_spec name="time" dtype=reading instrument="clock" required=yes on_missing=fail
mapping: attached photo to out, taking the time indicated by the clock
8:31
